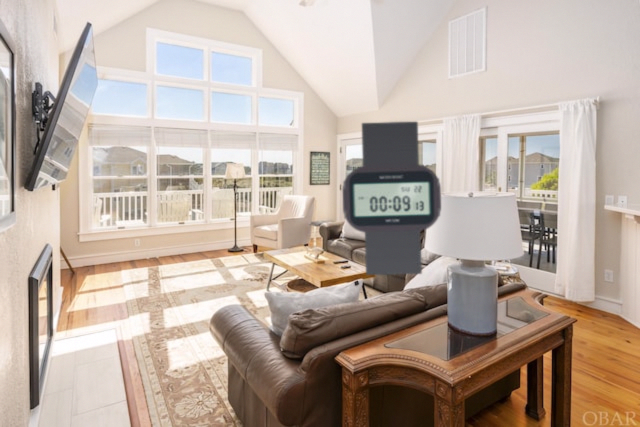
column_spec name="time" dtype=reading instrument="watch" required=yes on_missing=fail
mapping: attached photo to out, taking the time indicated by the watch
0:09
